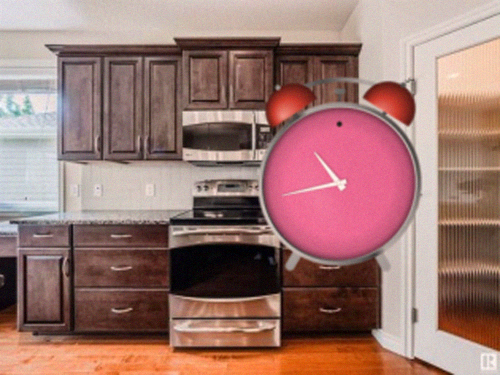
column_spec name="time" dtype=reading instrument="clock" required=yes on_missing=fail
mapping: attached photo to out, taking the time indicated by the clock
10:43
